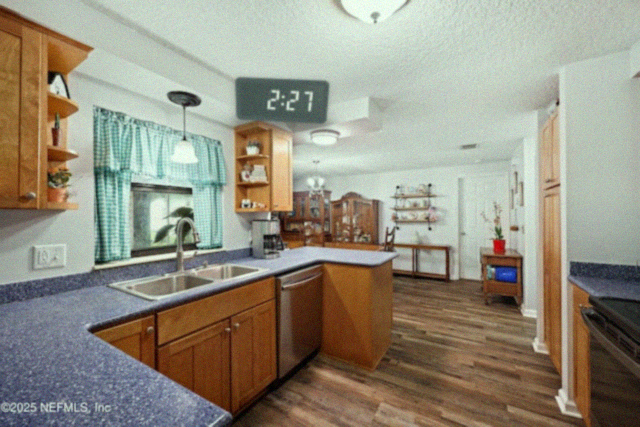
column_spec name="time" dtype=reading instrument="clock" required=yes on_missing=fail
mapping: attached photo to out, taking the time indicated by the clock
2:27
